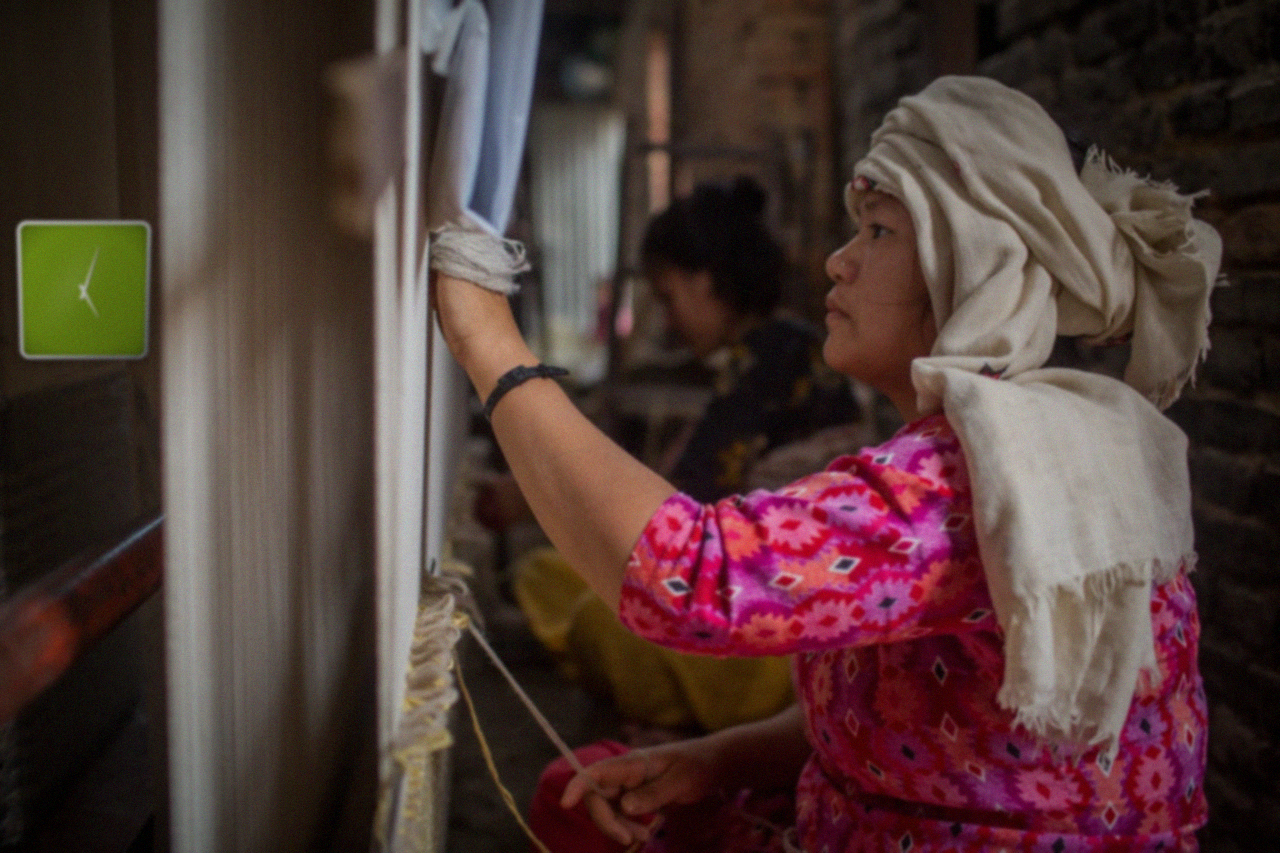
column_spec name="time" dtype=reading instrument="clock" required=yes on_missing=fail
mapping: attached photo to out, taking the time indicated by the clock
5:03
